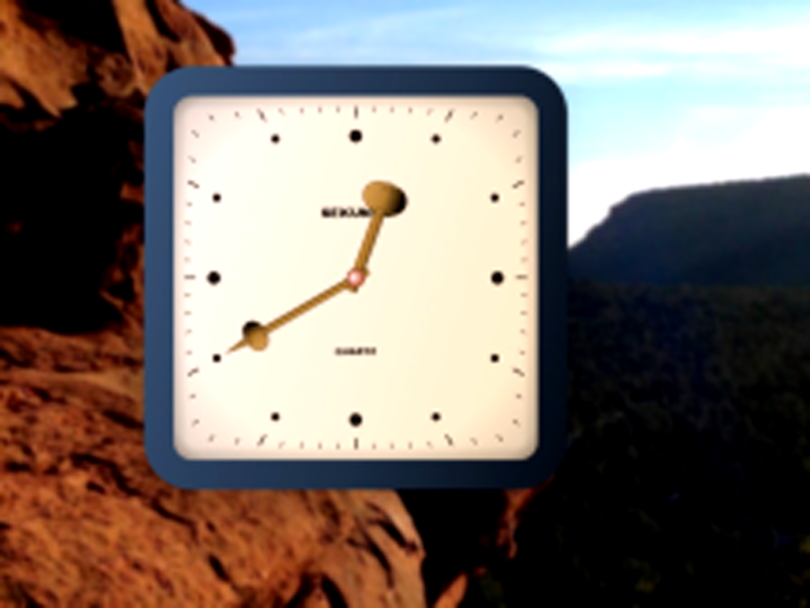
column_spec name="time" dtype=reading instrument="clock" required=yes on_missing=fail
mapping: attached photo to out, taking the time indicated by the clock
12:40
